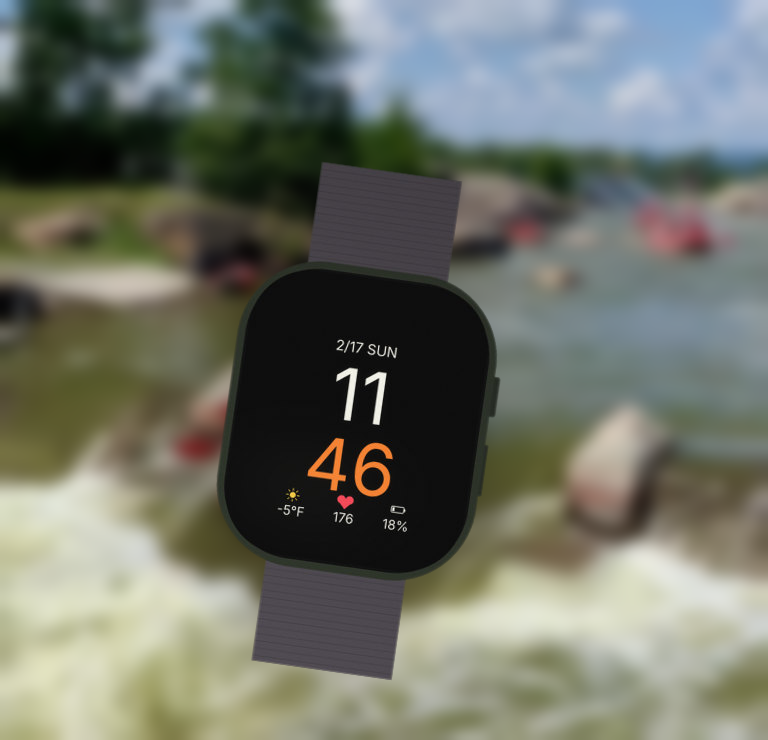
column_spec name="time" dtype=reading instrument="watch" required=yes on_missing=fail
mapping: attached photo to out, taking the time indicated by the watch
11:46
